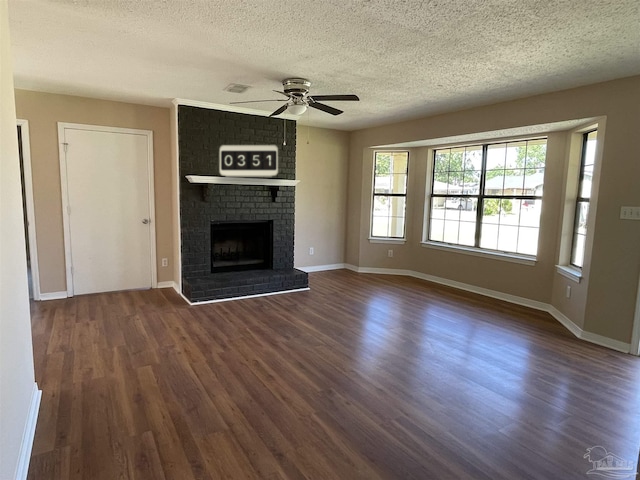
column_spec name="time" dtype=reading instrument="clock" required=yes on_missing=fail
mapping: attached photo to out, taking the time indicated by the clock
3:51
